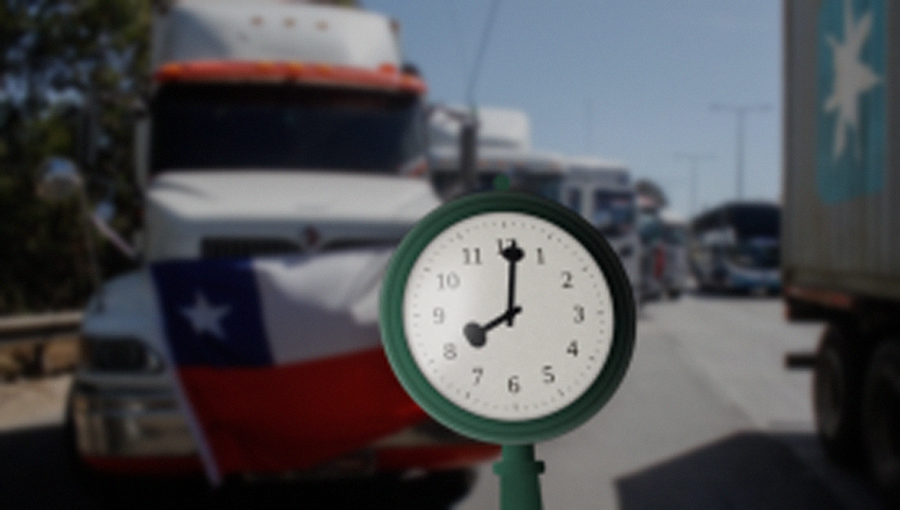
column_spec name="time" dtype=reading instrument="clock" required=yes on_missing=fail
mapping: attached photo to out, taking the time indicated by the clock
8:01
